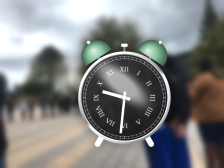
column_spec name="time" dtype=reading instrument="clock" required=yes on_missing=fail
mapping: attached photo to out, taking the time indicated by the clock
9:31
